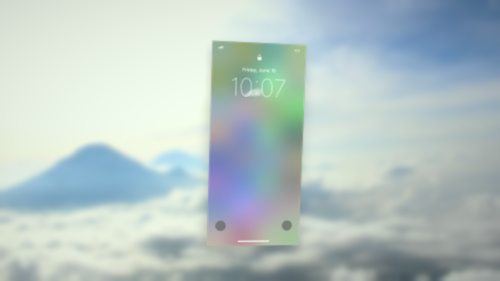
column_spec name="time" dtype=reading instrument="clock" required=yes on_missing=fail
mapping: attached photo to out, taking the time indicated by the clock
10:07
